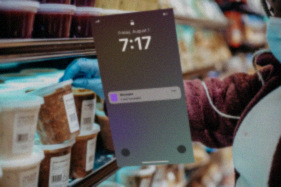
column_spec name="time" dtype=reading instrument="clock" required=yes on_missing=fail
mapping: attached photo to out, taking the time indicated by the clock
7:17
